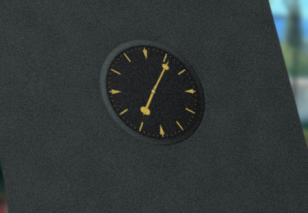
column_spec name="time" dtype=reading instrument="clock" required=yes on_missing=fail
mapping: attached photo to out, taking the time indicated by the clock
7:06
